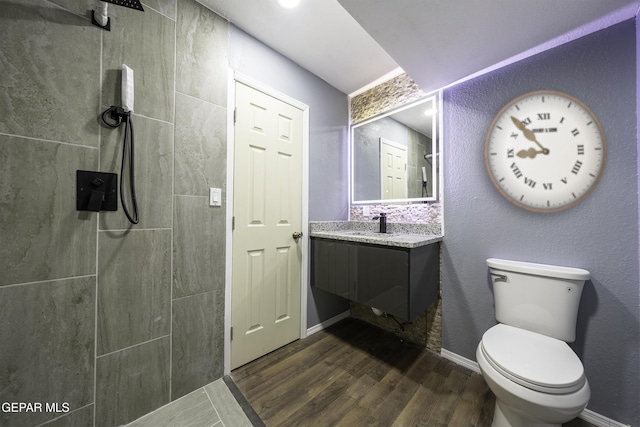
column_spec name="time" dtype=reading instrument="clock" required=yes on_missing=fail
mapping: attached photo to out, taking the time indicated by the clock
8:53
